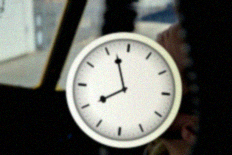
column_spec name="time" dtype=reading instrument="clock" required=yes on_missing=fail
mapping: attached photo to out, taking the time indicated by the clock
7:57
